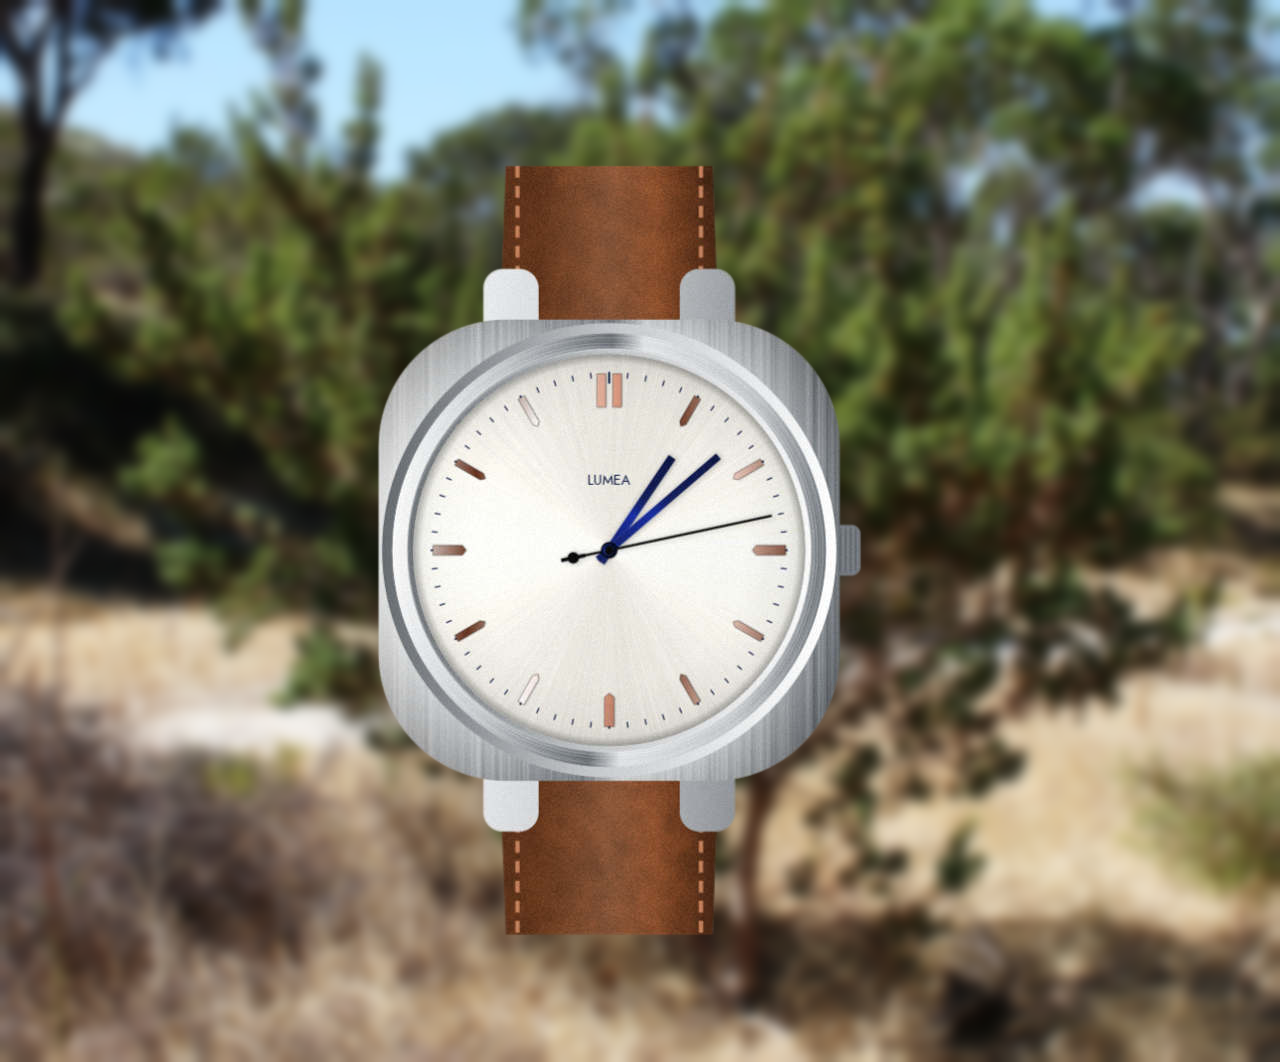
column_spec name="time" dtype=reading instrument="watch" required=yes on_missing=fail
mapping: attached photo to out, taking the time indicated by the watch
1:08:13
